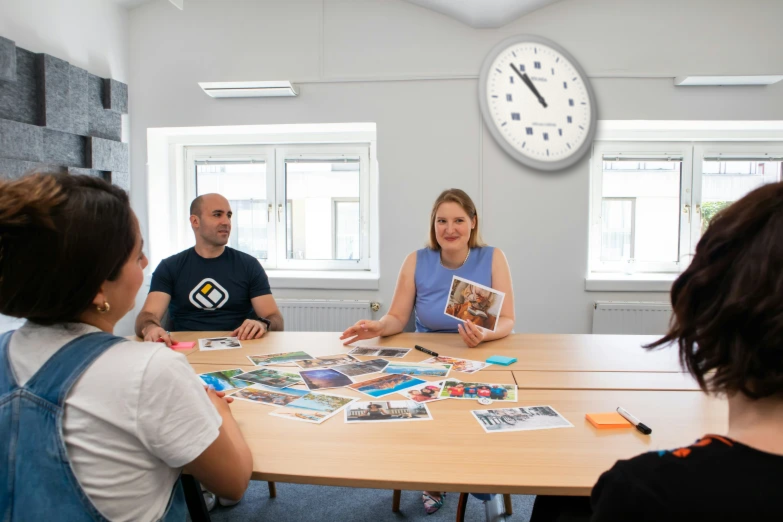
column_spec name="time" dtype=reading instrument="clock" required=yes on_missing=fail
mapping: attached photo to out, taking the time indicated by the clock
10:53
